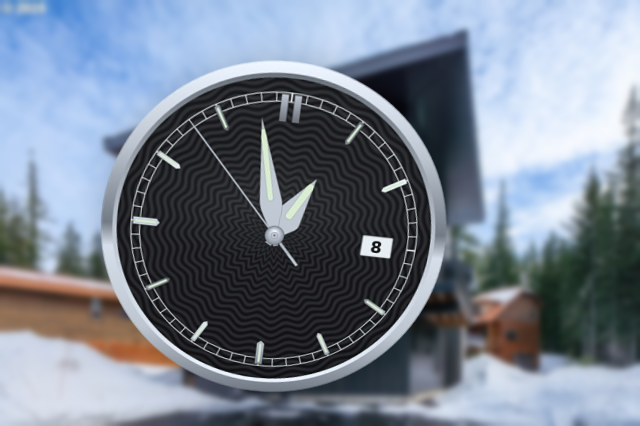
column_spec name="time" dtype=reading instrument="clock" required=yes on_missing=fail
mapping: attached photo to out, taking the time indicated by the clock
12:57:53
